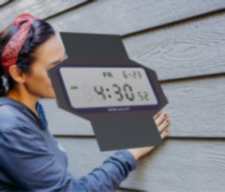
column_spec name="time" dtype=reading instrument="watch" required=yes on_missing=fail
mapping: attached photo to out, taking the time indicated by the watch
4:30
